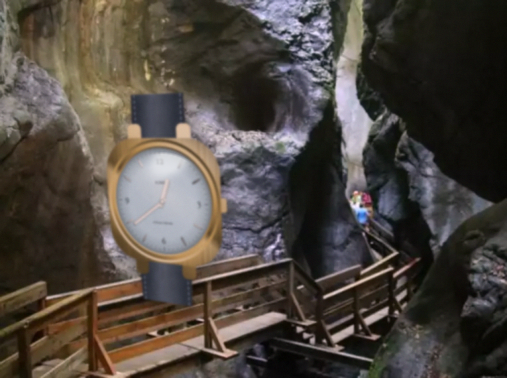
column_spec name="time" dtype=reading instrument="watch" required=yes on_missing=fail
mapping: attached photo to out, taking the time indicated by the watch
12:39
